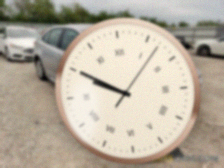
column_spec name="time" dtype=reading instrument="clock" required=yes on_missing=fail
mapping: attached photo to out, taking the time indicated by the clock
9:50:07
